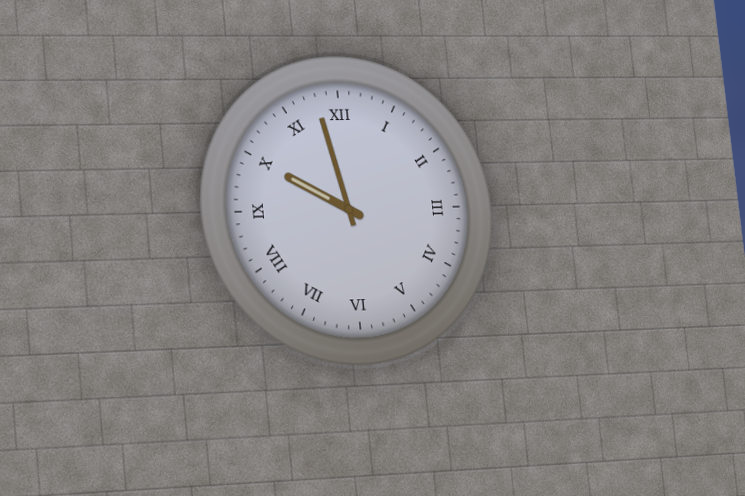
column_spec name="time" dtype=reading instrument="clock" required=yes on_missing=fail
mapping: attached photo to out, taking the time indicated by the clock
9:58
